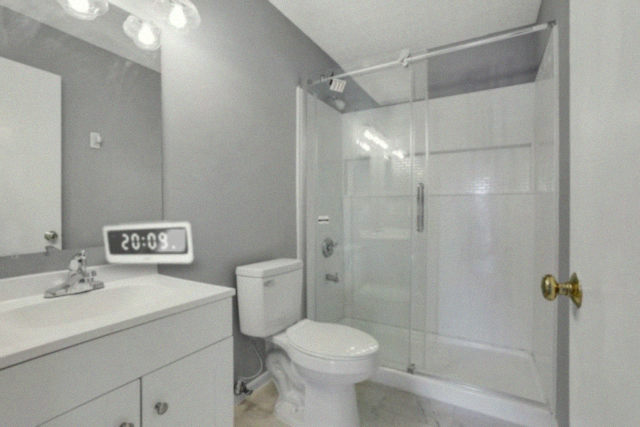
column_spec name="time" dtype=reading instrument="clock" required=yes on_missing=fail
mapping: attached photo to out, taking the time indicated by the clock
20:09
